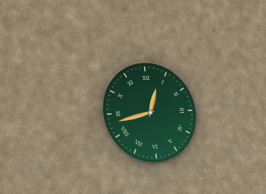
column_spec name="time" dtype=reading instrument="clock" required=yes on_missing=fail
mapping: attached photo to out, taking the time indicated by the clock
12:43
